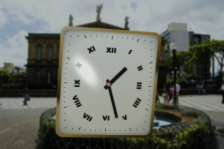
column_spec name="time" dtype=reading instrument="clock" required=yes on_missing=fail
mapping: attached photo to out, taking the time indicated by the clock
1:27
